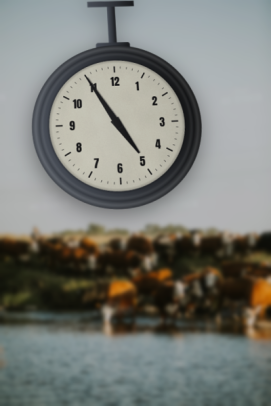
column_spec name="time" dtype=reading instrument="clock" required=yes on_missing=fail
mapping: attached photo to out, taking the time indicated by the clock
4:55
